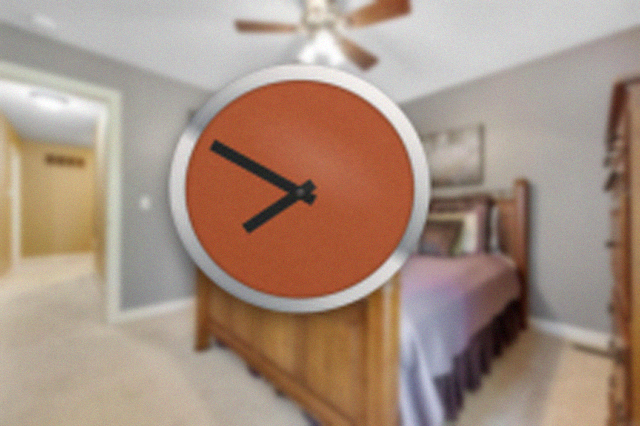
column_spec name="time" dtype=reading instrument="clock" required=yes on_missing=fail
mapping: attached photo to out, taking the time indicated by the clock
7:50
